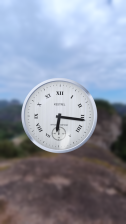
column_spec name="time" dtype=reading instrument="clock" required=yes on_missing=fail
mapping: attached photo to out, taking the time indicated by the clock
6:16
